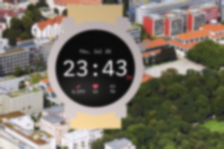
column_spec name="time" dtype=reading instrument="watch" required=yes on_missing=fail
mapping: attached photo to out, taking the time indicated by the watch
23:43
